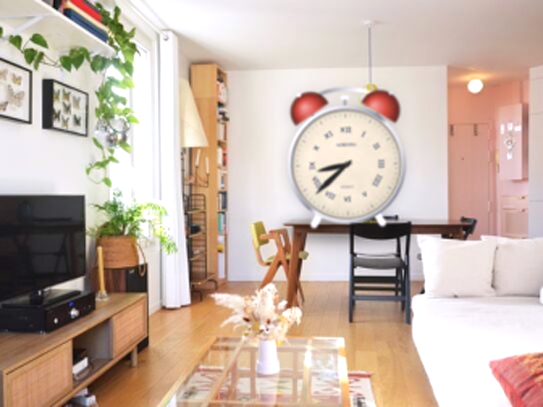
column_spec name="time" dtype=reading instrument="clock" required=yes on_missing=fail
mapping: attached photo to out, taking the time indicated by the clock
8:38
